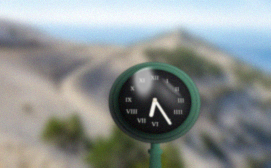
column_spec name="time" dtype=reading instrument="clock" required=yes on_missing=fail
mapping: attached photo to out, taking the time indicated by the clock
6:25
